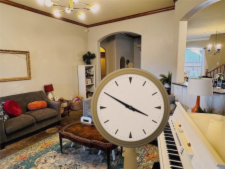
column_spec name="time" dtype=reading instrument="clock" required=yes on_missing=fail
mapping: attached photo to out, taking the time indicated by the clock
3:50
